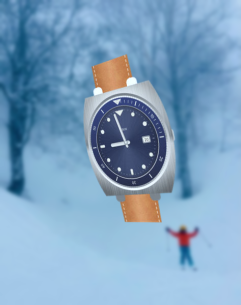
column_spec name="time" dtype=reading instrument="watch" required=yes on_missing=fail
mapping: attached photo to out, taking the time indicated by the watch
8:58
